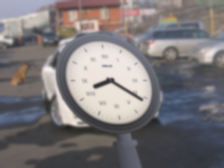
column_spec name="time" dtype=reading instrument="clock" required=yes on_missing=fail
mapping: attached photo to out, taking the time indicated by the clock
8:21
